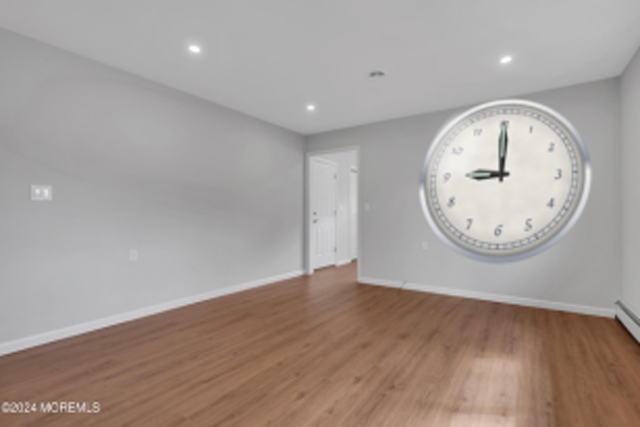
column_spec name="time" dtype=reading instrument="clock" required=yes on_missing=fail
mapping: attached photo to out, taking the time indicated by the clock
9:00
